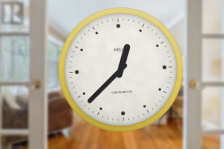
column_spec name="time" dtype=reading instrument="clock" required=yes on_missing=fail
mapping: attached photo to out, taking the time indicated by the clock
12:38
